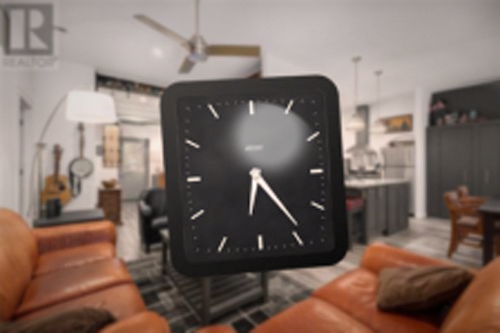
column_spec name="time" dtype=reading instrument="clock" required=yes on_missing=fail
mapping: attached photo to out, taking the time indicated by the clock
6:24
